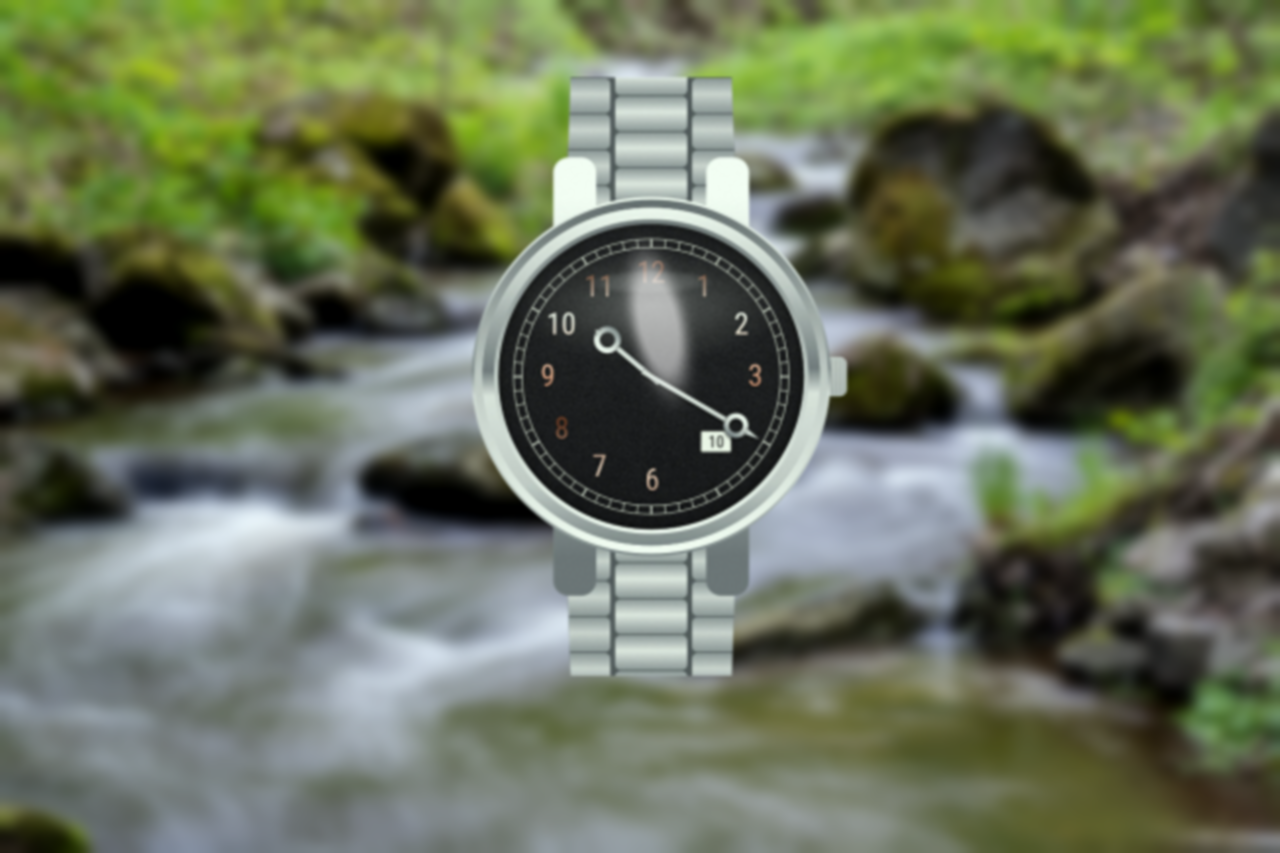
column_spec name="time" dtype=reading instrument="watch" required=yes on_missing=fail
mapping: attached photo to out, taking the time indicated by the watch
10:20
